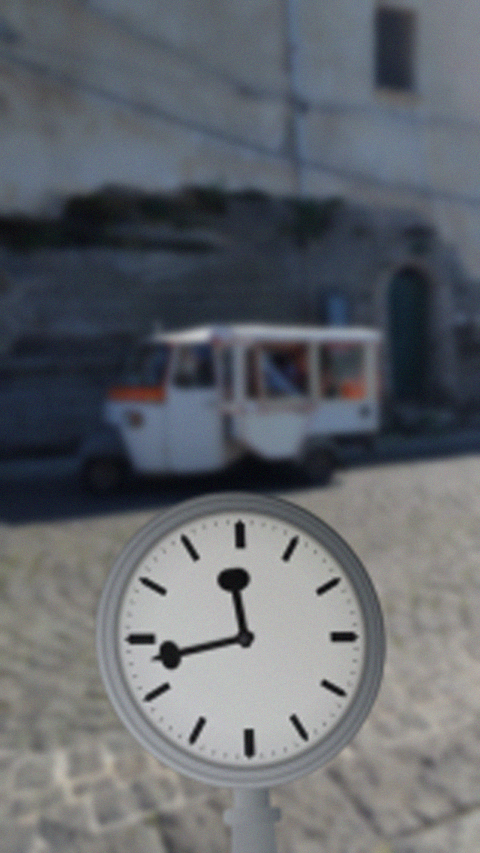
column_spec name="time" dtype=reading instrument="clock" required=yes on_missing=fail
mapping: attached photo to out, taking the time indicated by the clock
11:43
